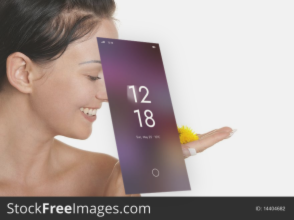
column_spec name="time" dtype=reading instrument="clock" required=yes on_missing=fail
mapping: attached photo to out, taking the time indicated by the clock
12:18
